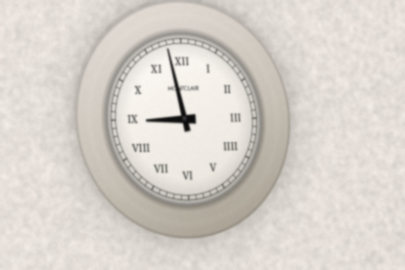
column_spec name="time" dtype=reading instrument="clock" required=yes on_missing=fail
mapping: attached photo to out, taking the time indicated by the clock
8:58
